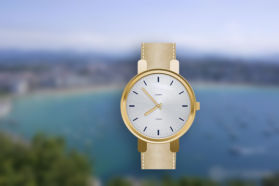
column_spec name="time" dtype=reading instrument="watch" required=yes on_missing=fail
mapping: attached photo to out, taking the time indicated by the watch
7:53
